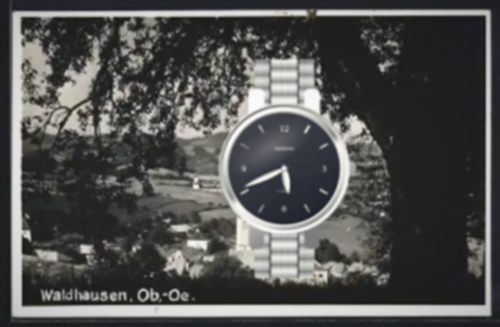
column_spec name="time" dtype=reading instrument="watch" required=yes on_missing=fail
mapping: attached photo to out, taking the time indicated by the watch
5:41
